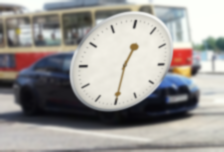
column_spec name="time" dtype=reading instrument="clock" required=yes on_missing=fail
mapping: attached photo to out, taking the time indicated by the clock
12:30
